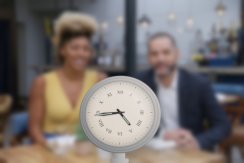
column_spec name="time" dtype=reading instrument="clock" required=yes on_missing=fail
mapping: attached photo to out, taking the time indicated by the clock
4:44
